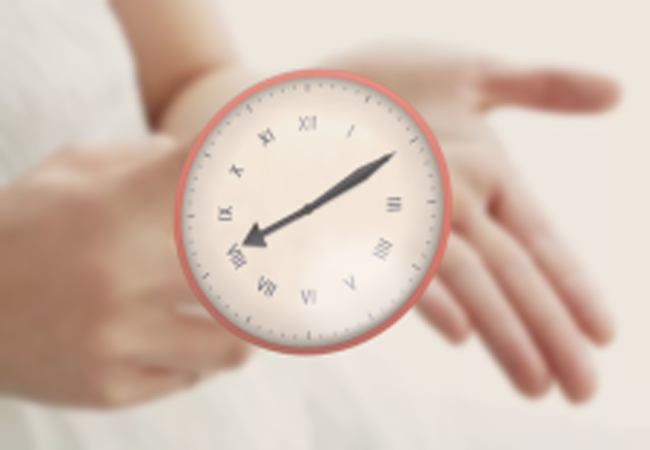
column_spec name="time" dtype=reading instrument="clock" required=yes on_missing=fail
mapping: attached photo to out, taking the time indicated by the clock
8:10
